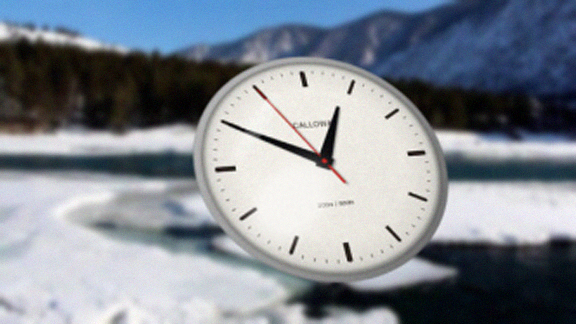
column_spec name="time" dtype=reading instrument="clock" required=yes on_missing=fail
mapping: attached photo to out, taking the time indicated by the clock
12:49:55
